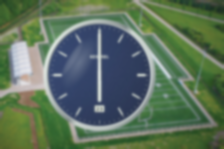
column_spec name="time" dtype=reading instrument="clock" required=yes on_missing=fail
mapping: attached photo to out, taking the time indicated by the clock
6:00
